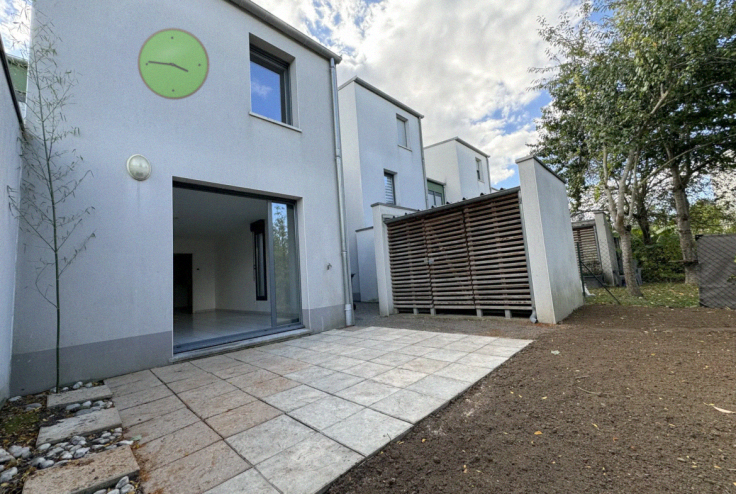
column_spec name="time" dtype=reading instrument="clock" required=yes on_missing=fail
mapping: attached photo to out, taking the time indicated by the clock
3:46
